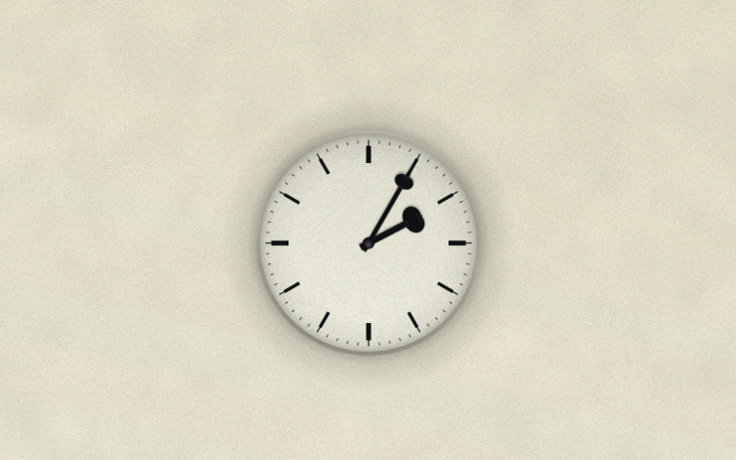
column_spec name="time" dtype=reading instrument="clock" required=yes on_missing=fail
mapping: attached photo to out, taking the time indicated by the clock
2:05
